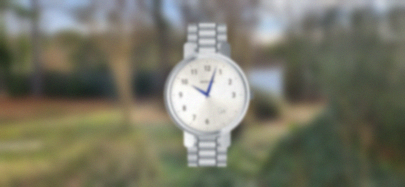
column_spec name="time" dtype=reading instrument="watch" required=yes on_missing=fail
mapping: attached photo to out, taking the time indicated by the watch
10:03
